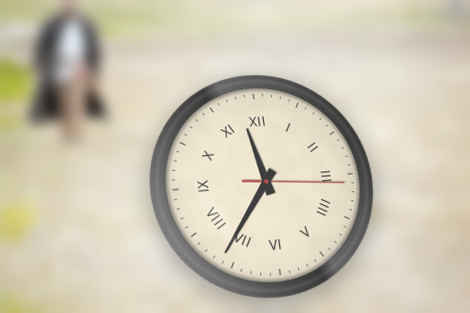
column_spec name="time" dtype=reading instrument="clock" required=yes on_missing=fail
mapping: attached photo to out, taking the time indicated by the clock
11:36:16
